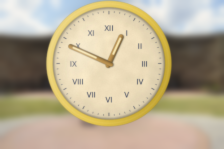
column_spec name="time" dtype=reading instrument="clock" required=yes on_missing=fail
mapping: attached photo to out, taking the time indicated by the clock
12:49
